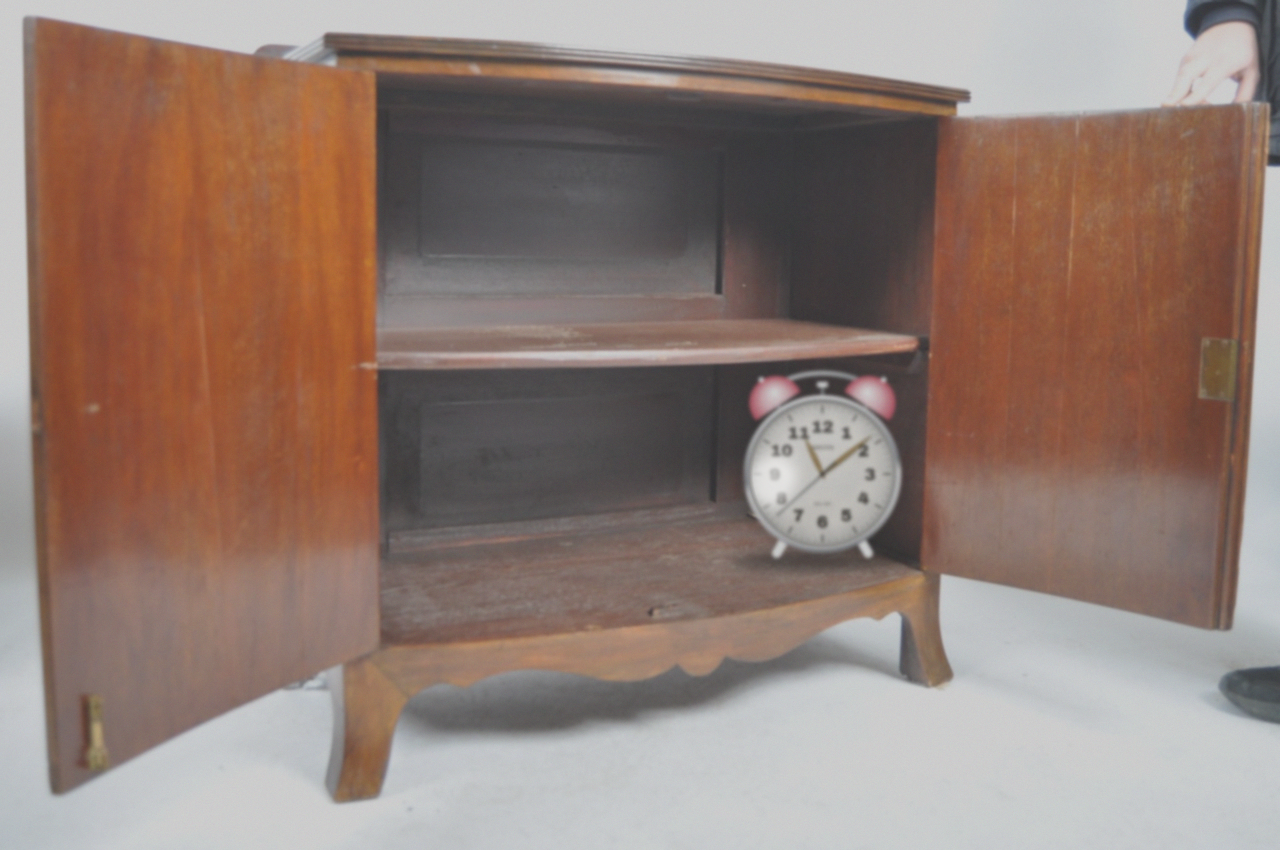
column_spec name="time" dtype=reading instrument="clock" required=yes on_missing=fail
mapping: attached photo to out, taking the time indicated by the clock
11:08:38
